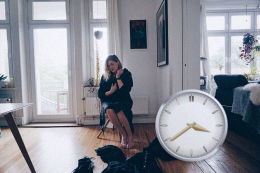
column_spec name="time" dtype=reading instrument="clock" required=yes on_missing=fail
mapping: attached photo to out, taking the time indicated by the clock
3:39
